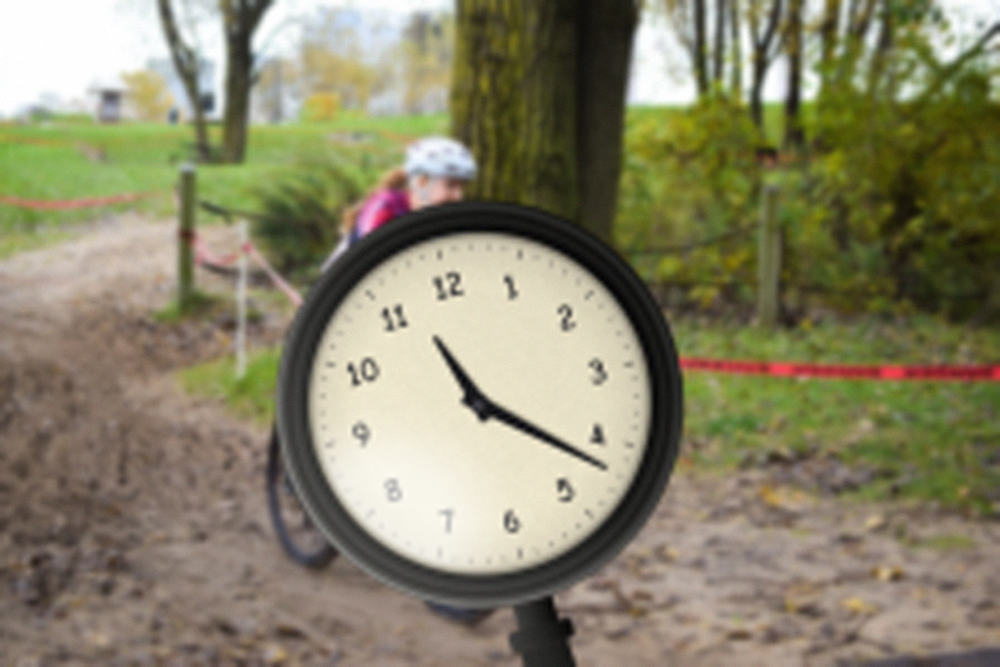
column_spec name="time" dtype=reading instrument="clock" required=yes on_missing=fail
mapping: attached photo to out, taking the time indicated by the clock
11:22
